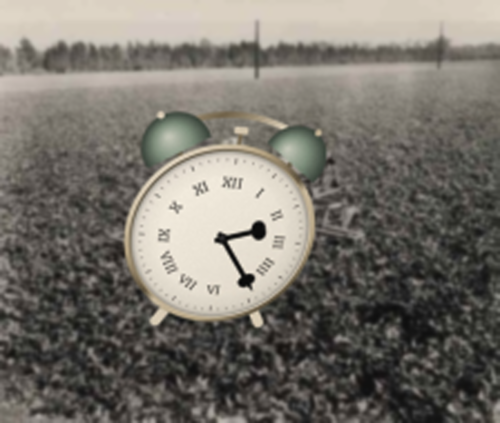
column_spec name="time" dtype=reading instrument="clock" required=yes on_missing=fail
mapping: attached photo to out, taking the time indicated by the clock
2:24
